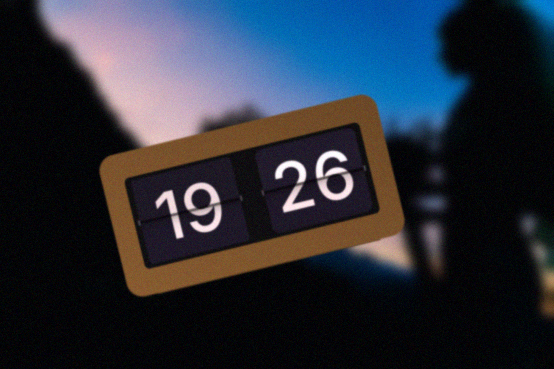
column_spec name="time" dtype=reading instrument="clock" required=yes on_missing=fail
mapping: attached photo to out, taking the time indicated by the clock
19:26
